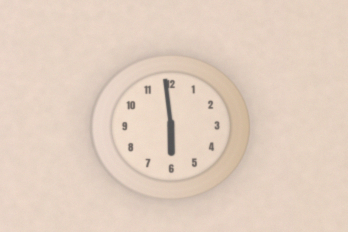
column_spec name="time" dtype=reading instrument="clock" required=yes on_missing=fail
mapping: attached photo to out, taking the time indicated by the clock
5:59
